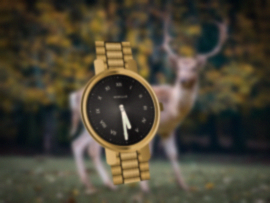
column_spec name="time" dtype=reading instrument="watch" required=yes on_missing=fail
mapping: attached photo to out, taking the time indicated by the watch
5:30
